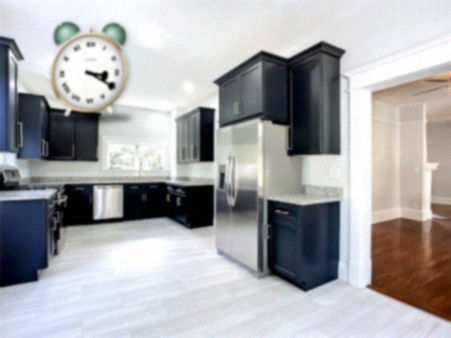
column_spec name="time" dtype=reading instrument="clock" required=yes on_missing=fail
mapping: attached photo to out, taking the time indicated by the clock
3:20
